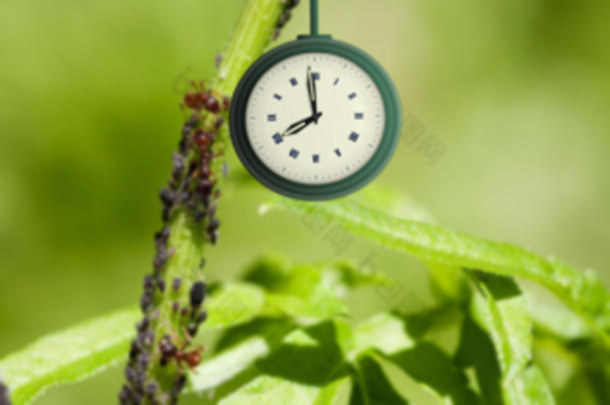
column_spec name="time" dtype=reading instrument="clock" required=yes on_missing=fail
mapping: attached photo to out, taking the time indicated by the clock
7:59
